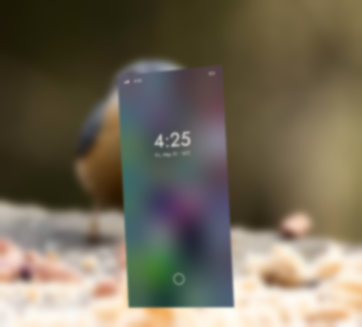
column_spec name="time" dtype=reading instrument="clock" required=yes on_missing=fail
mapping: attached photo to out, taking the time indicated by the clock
4:25
